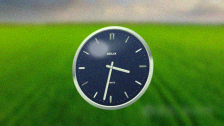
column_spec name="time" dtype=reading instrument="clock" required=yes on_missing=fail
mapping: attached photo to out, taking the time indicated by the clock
3:32
